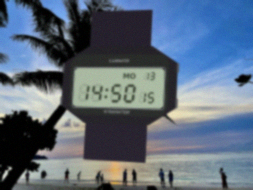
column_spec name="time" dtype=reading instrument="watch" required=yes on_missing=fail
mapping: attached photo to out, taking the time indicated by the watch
14:50:15
